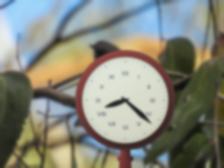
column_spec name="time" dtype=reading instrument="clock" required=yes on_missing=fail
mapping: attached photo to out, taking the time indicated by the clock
8:22
